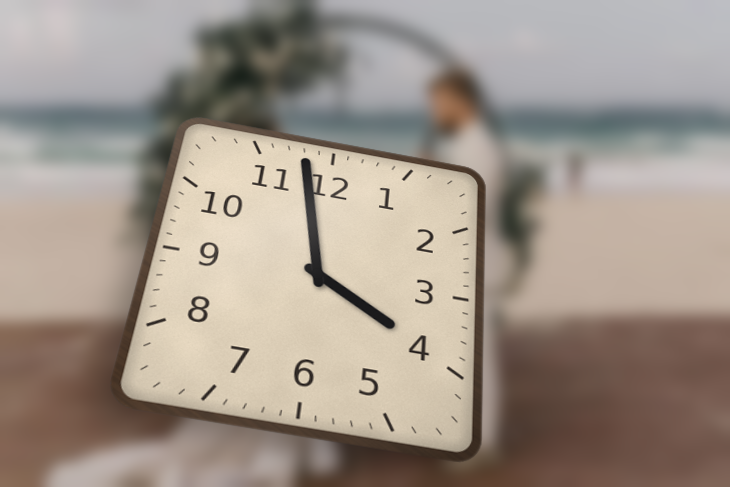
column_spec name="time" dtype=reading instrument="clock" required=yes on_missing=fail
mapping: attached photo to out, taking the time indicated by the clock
3:58
